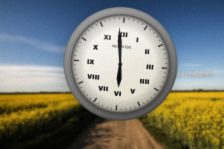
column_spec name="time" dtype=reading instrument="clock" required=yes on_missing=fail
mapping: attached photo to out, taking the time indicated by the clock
5:59
